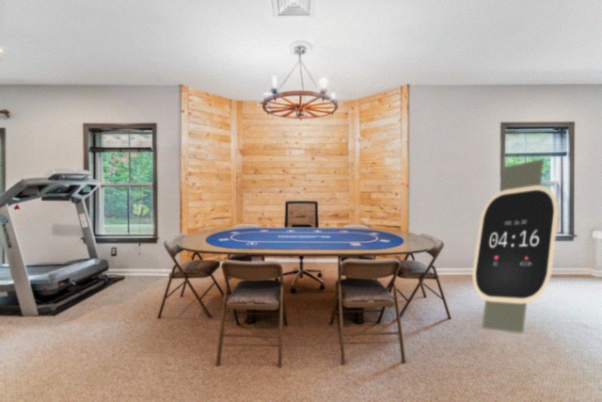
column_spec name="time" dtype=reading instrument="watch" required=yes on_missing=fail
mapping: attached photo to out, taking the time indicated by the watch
4:16
